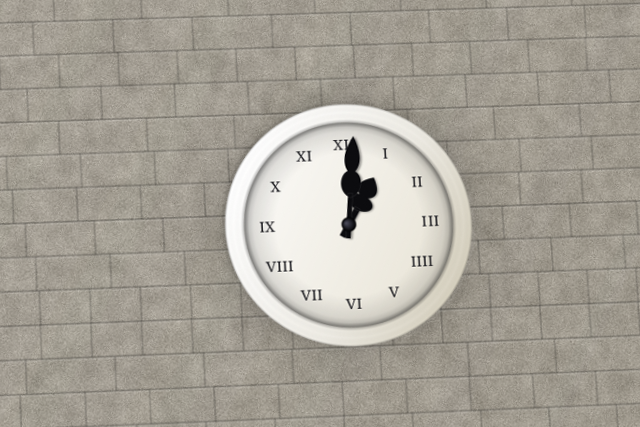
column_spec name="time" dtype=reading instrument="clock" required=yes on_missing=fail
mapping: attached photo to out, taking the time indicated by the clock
1:01
